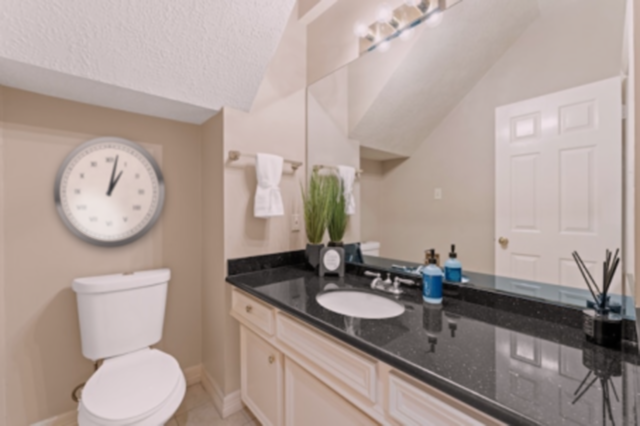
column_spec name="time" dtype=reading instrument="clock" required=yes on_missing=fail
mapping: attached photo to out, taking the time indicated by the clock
1:02
